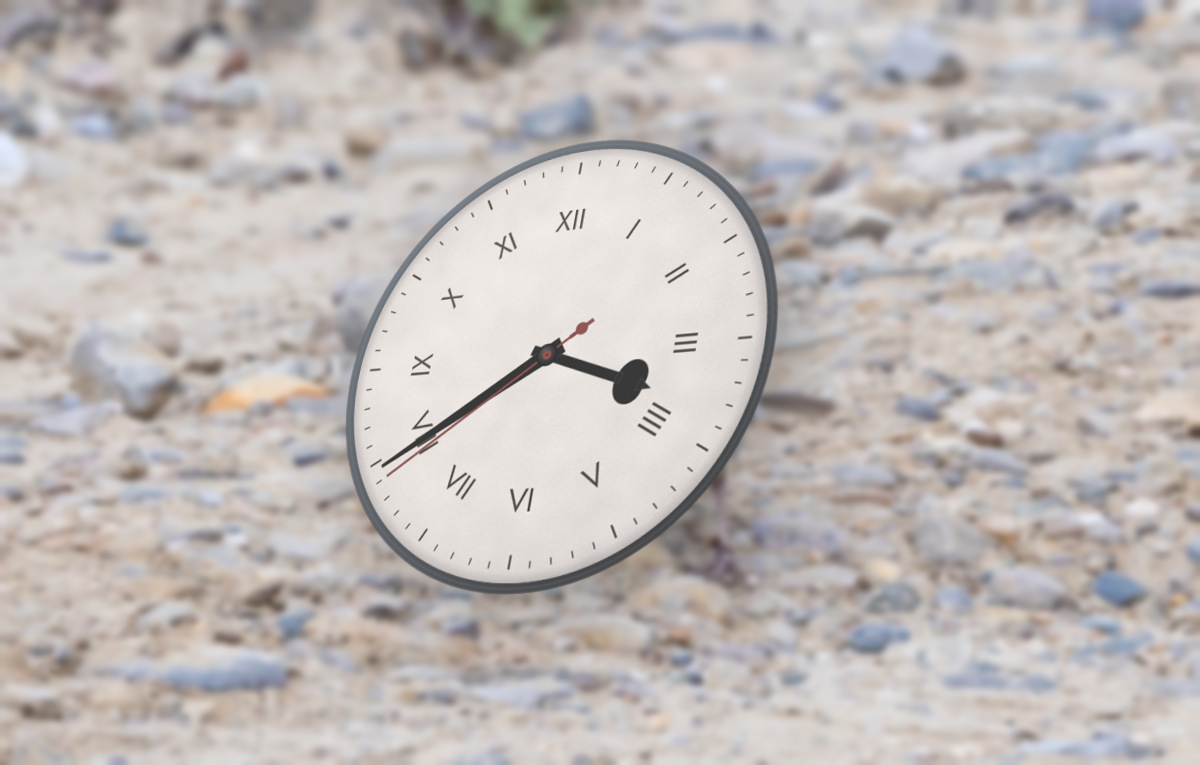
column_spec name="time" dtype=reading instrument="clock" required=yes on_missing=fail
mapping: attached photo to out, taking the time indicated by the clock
3:39:39
